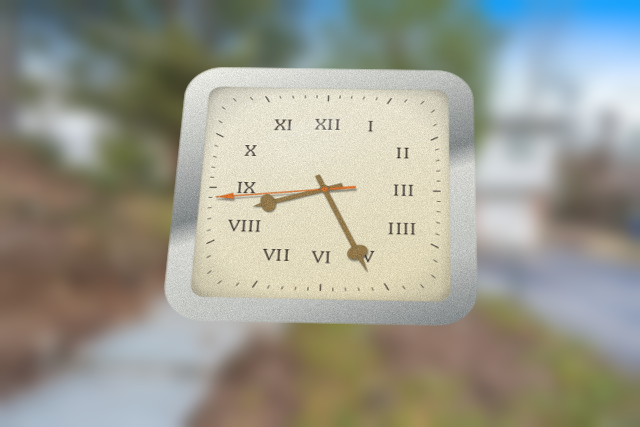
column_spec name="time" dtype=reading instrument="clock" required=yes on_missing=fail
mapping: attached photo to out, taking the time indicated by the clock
8:25:44
